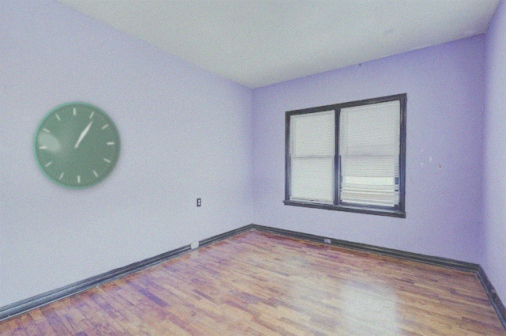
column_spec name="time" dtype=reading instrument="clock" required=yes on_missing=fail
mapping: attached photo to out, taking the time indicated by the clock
1:06
